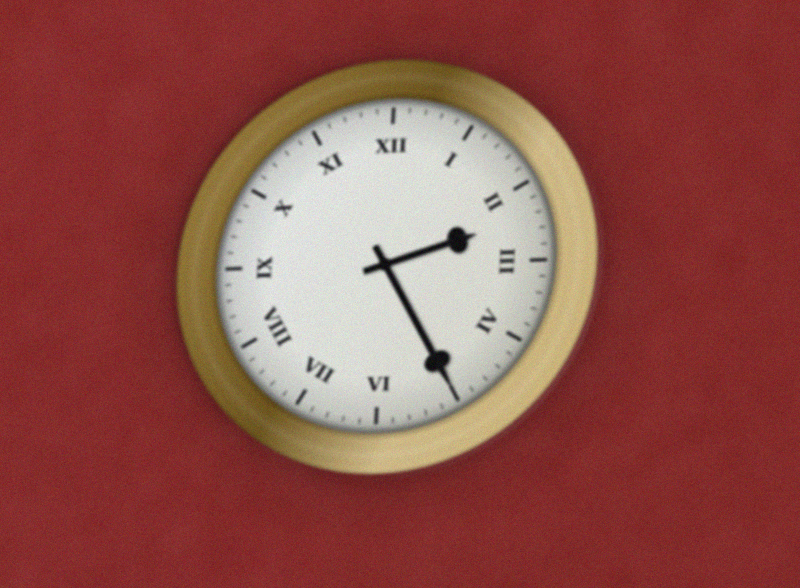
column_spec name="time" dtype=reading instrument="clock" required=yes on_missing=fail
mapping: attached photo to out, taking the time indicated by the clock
2:25
